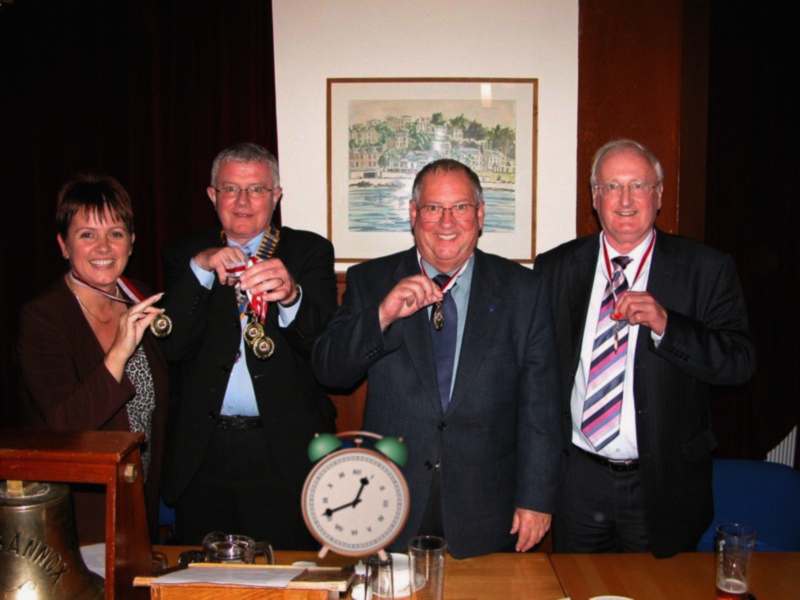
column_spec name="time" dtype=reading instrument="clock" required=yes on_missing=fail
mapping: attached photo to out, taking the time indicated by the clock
12:41
